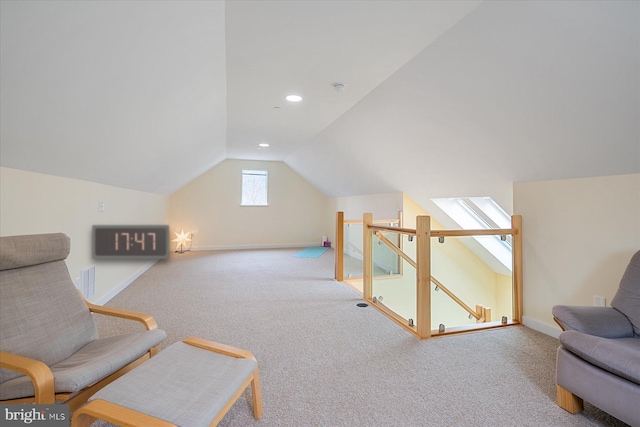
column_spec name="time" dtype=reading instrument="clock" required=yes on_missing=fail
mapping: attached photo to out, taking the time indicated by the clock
17:47
